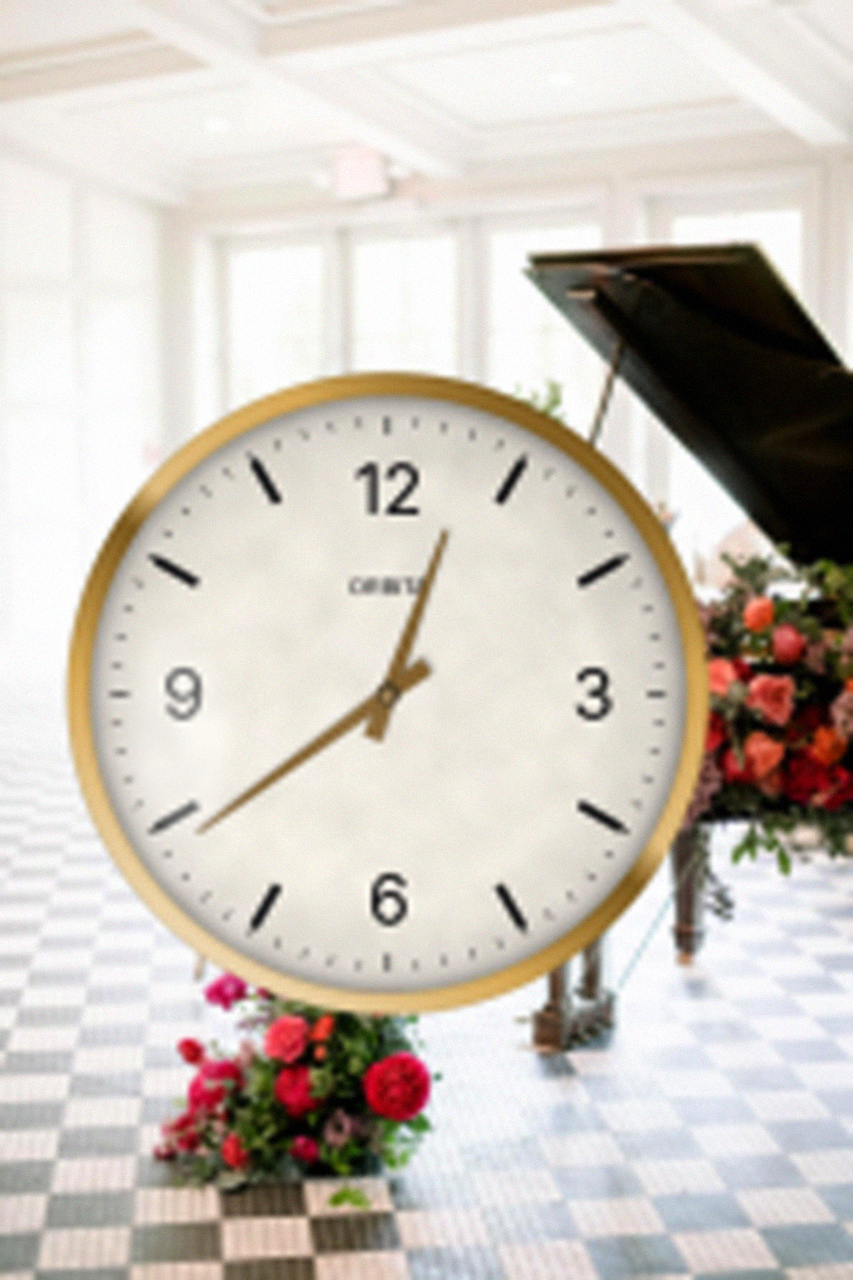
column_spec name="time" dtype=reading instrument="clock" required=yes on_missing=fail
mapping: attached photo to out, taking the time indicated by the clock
12:39
